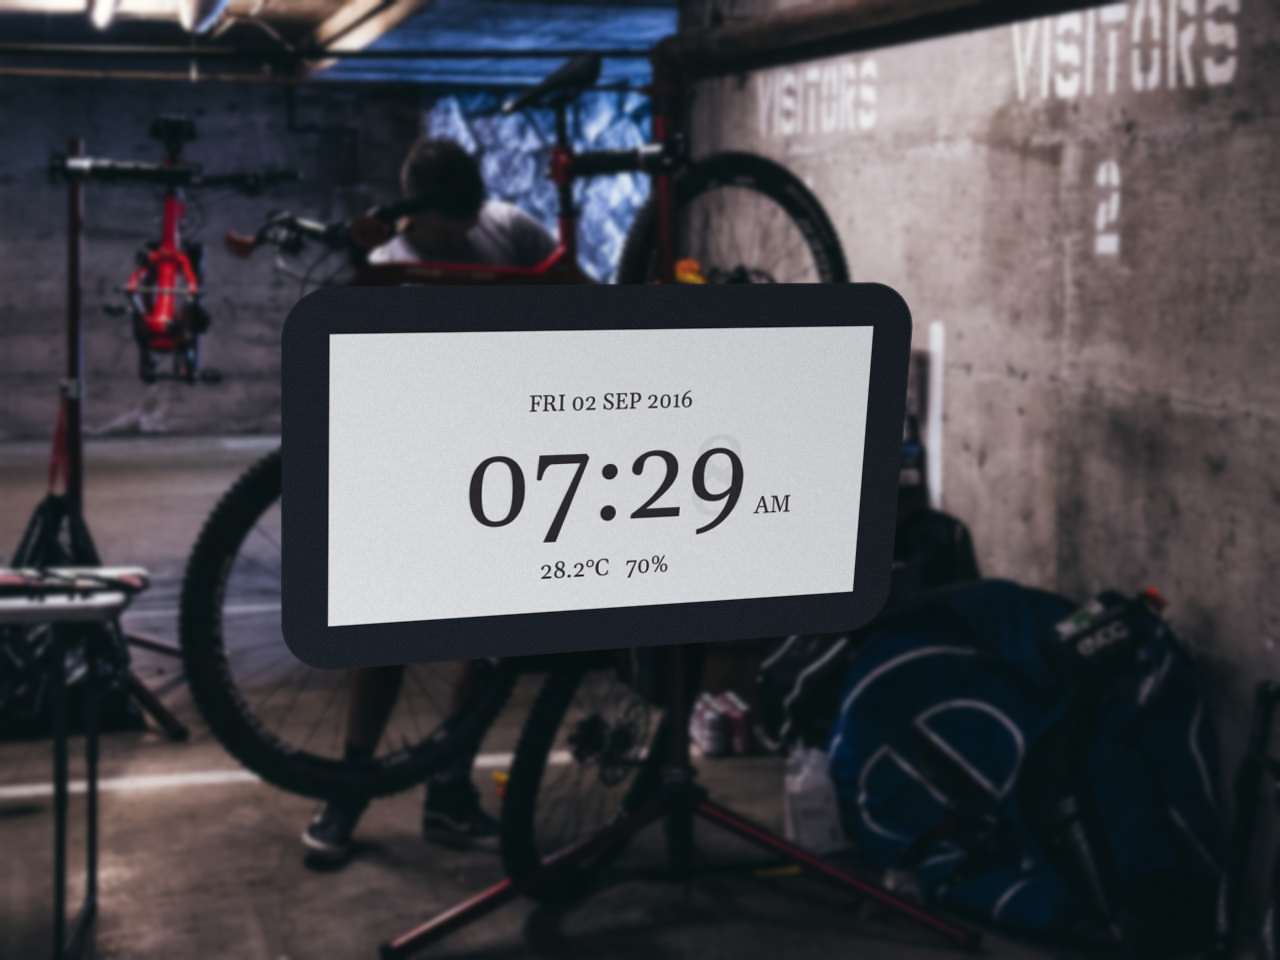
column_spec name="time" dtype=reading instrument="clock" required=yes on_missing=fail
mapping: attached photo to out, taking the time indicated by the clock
7:29
